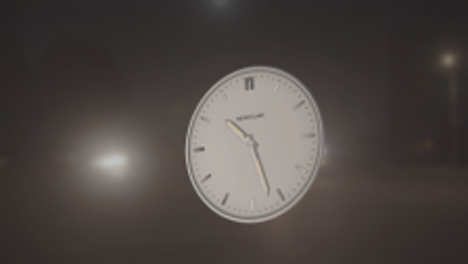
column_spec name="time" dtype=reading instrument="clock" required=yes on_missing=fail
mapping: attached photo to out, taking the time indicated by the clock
10:27
